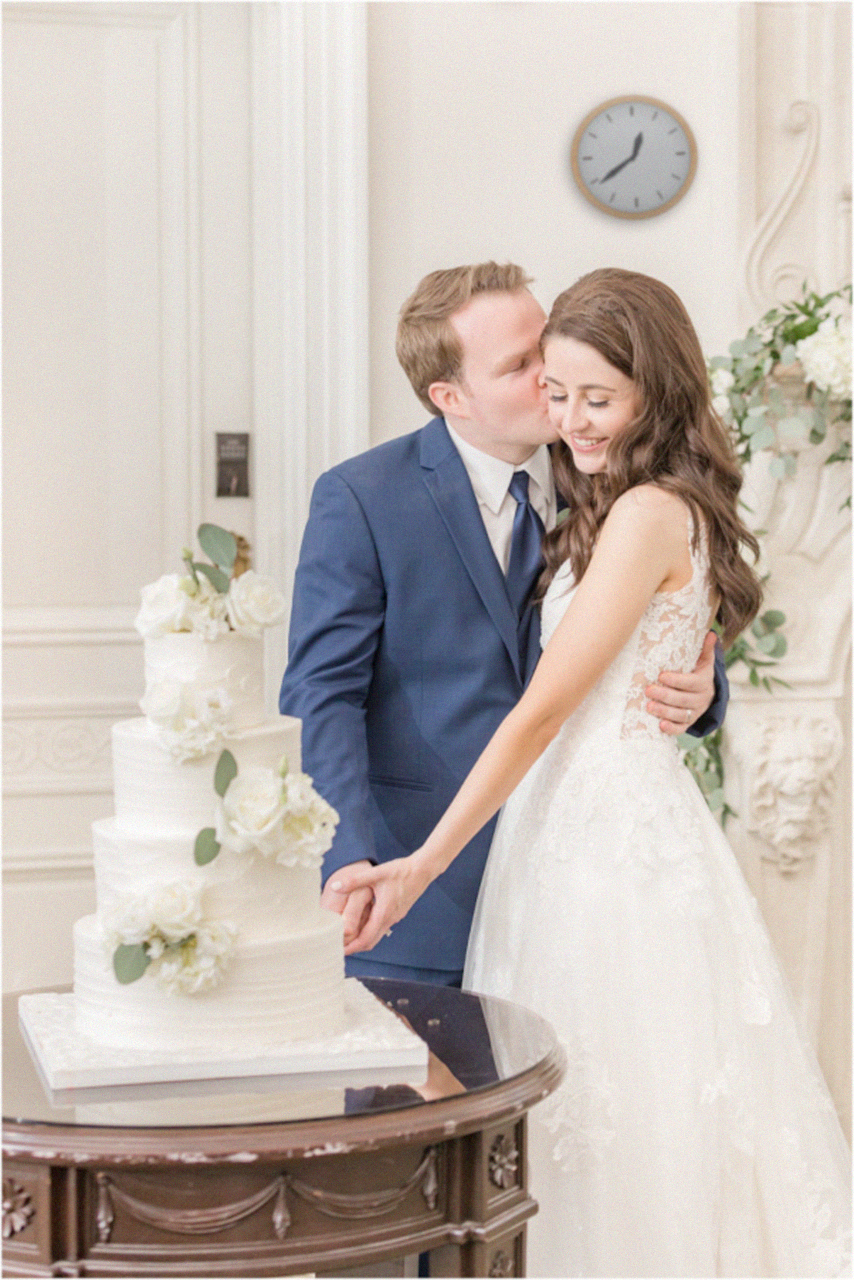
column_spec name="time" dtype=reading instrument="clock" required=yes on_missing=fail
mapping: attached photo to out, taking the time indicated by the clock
12:39
